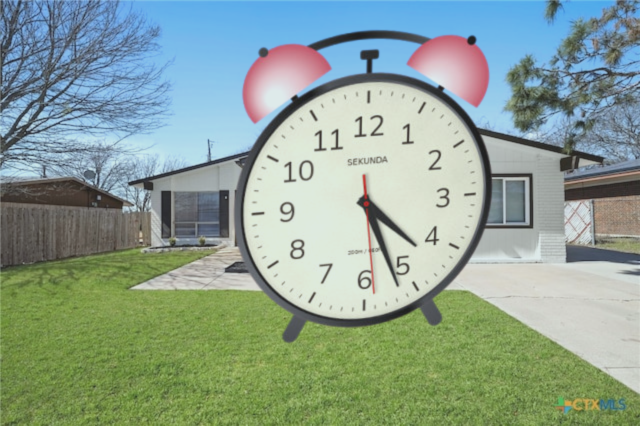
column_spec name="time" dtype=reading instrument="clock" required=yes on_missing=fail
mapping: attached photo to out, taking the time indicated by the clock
4:26:29
